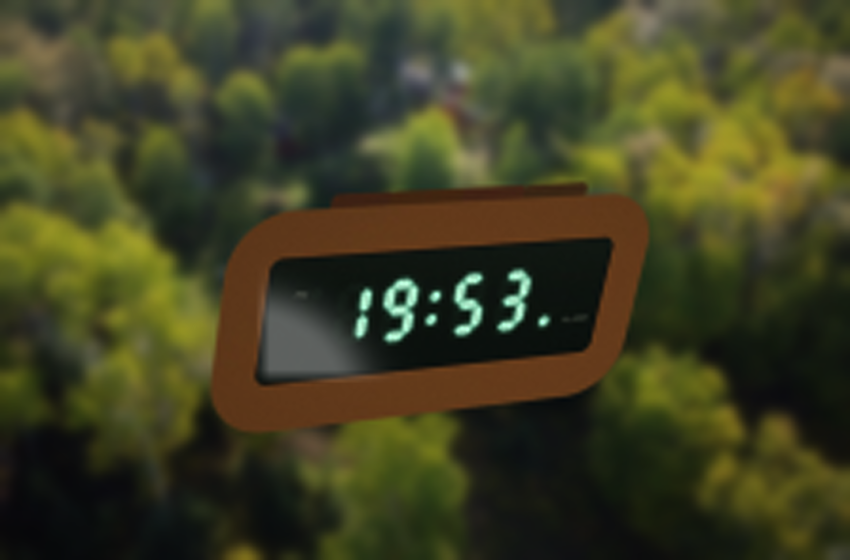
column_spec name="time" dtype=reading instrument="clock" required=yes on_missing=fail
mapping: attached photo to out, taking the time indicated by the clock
19:53
